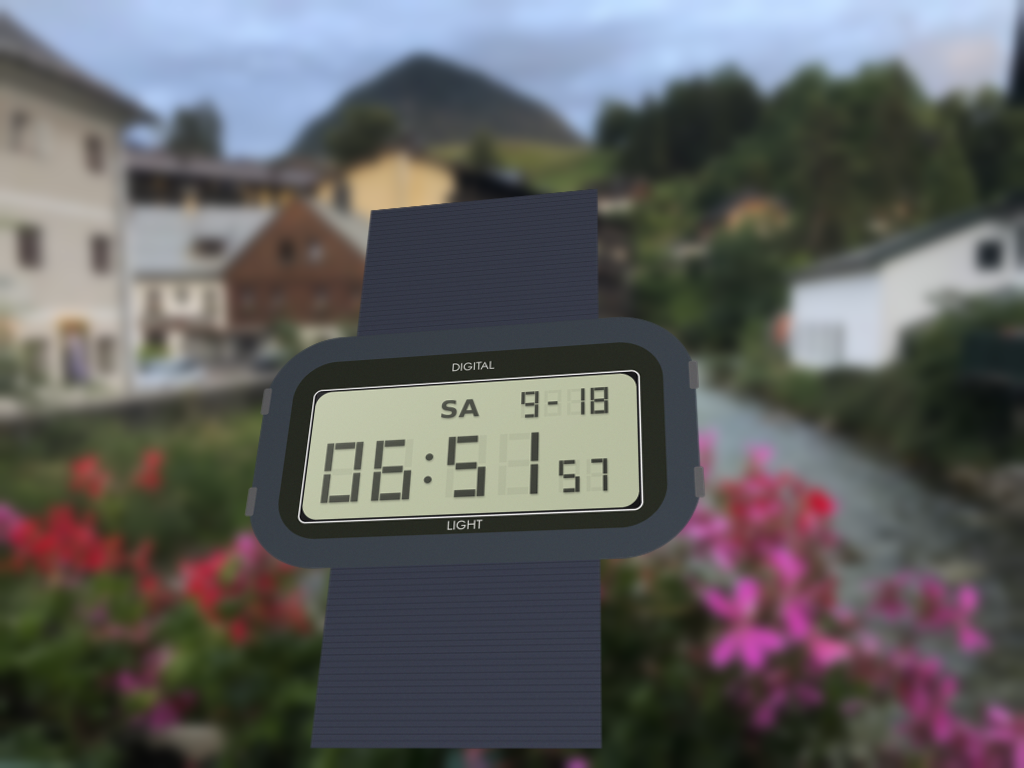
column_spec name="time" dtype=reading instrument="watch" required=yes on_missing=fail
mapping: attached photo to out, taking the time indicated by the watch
6:51:57
